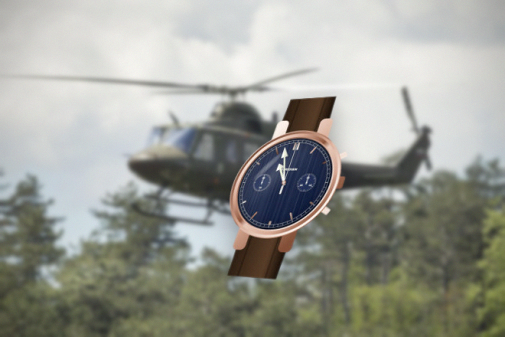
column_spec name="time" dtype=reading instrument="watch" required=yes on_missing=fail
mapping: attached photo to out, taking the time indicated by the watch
10:57
